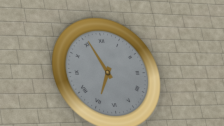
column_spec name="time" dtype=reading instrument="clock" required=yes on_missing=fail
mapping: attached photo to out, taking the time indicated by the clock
6:56
